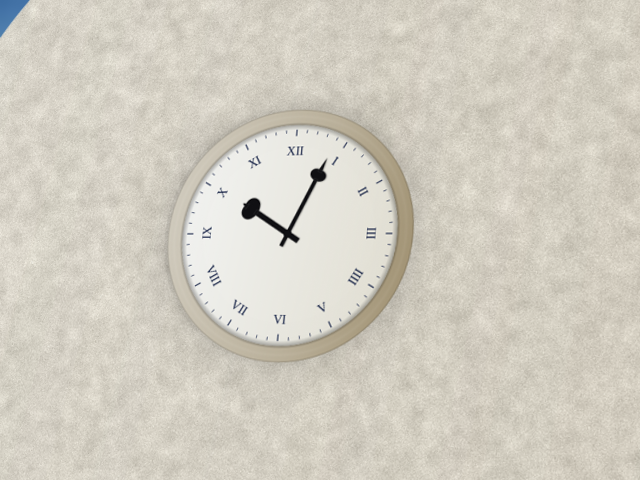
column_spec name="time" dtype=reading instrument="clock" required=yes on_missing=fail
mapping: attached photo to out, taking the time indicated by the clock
10:04
